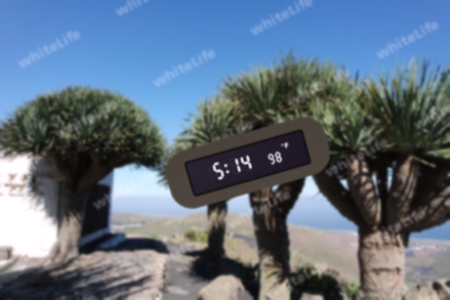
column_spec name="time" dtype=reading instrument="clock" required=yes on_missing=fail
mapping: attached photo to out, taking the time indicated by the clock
5:14
